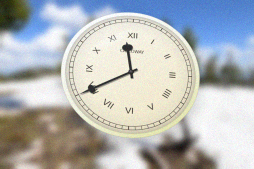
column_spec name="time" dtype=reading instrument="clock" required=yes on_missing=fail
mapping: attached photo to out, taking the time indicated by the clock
11:40
